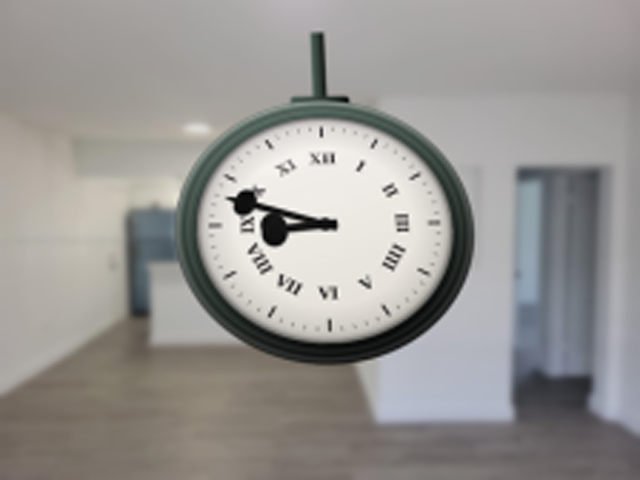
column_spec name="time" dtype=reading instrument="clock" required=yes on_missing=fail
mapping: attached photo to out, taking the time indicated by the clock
8:48
